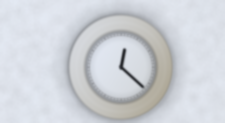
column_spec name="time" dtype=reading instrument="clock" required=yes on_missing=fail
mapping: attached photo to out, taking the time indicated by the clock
12:22
